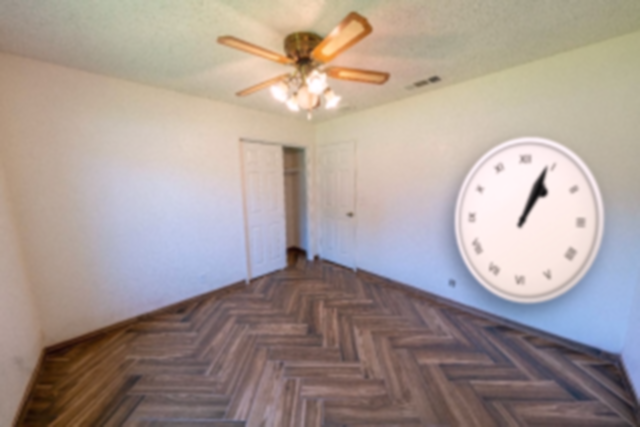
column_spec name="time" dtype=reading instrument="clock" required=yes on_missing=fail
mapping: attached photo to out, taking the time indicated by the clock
1:04
